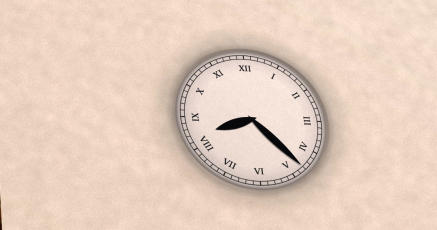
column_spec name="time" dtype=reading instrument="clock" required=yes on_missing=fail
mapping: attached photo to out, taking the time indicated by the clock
8:23
